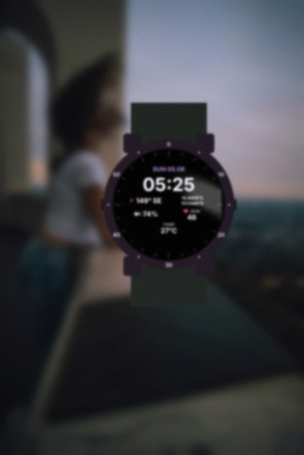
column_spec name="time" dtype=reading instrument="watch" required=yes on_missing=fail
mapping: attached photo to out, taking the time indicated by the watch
5:25
